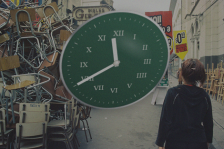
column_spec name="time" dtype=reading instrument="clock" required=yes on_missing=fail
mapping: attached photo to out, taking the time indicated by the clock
11:40
